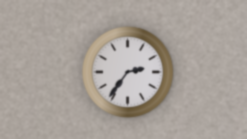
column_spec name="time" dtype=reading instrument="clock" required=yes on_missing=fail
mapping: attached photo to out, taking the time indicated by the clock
2:36
